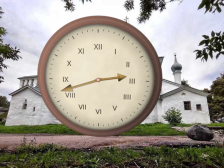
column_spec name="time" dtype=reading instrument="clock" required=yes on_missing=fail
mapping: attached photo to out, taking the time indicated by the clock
2:42
